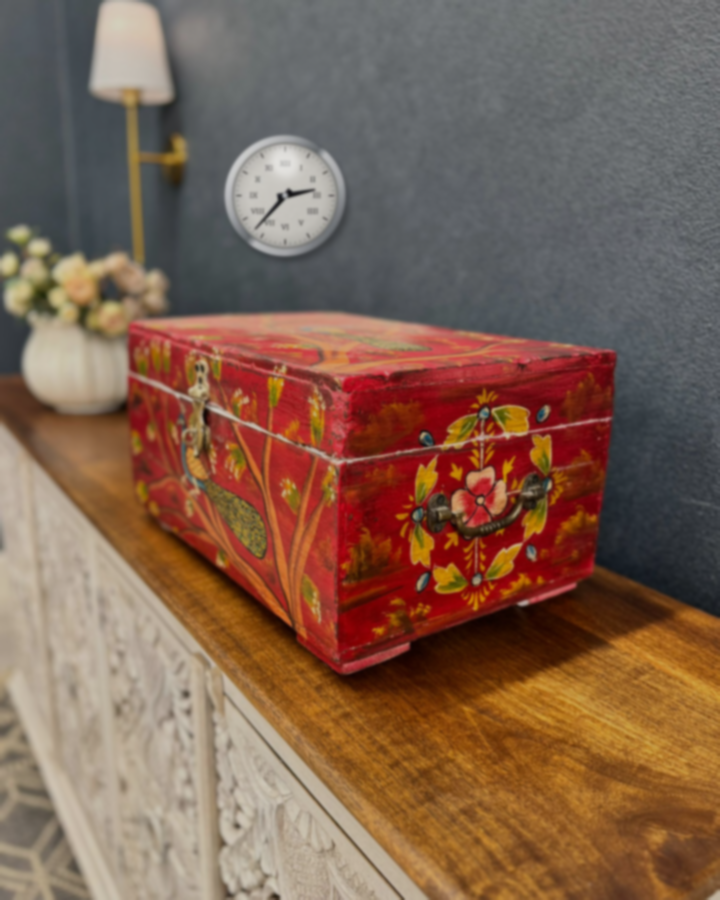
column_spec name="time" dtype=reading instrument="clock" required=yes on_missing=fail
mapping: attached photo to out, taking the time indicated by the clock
2:37
